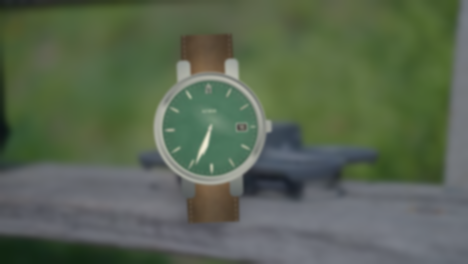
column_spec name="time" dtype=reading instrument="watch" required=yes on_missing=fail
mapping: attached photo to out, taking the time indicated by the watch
6:34
